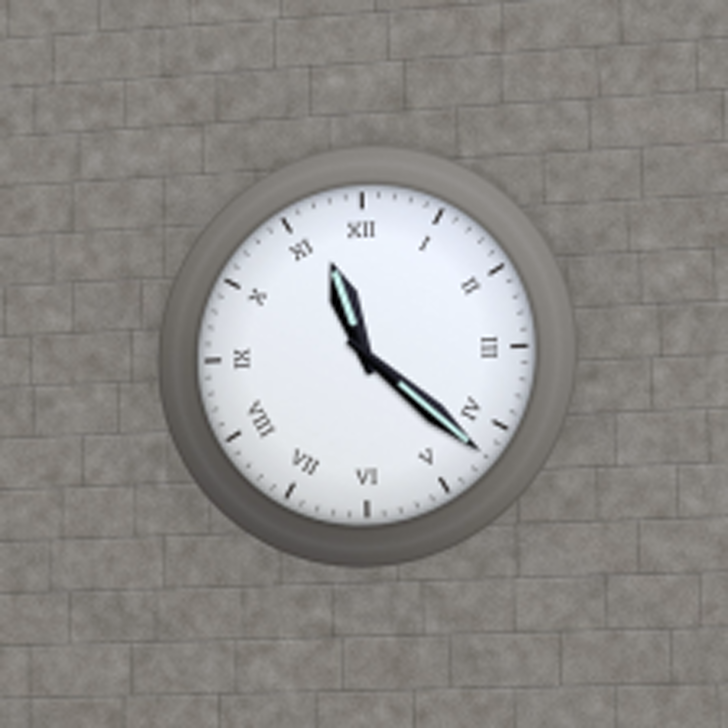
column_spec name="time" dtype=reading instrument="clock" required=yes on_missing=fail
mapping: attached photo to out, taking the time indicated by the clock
11:22
